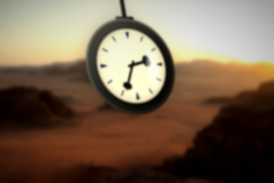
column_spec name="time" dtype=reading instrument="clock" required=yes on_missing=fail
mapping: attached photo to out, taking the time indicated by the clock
2:34
